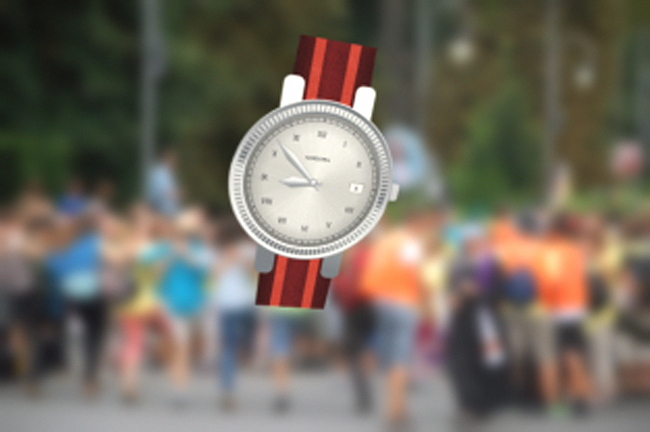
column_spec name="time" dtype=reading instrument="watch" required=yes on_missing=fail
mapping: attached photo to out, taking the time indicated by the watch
8:52
